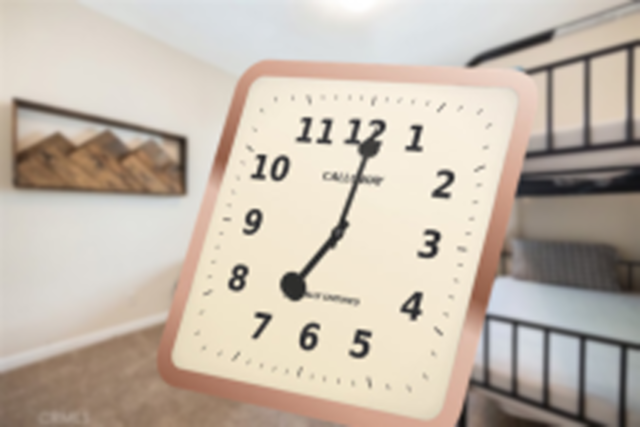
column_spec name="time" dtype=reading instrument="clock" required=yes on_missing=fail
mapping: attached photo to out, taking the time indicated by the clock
7:01
